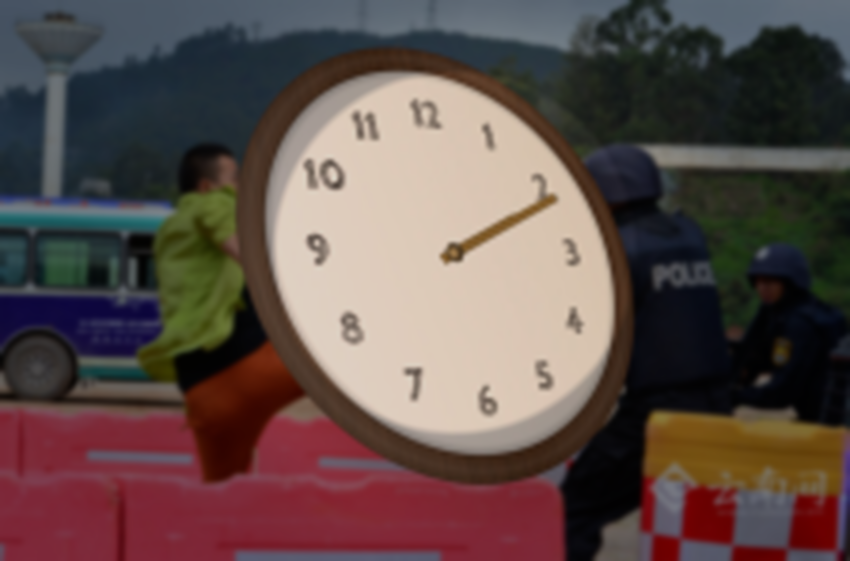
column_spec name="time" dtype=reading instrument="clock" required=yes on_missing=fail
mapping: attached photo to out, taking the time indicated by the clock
2:11
